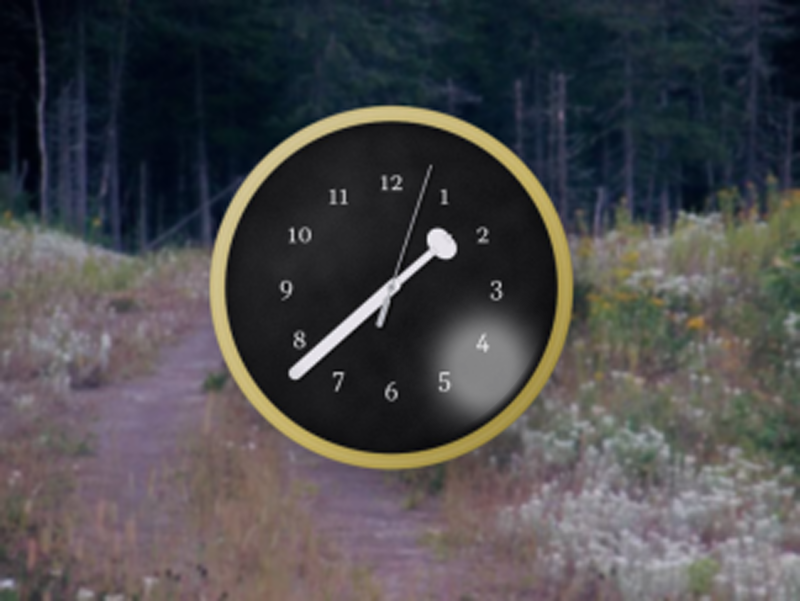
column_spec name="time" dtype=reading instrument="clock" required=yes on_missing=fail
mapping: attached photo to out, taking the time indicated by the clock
1:38:03
